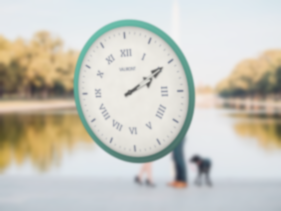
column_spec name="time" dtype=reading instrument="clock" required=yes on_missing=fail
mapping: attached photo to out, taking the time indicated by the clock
2:10
